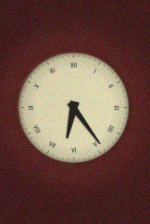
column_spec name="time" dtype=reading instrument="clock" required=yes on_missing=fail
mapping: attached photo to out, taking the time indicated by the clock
6:24
